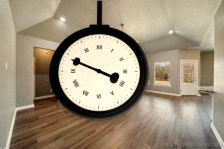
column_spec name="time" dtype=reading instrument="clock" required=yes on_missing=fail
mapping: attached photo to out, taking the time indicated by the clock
3:49
